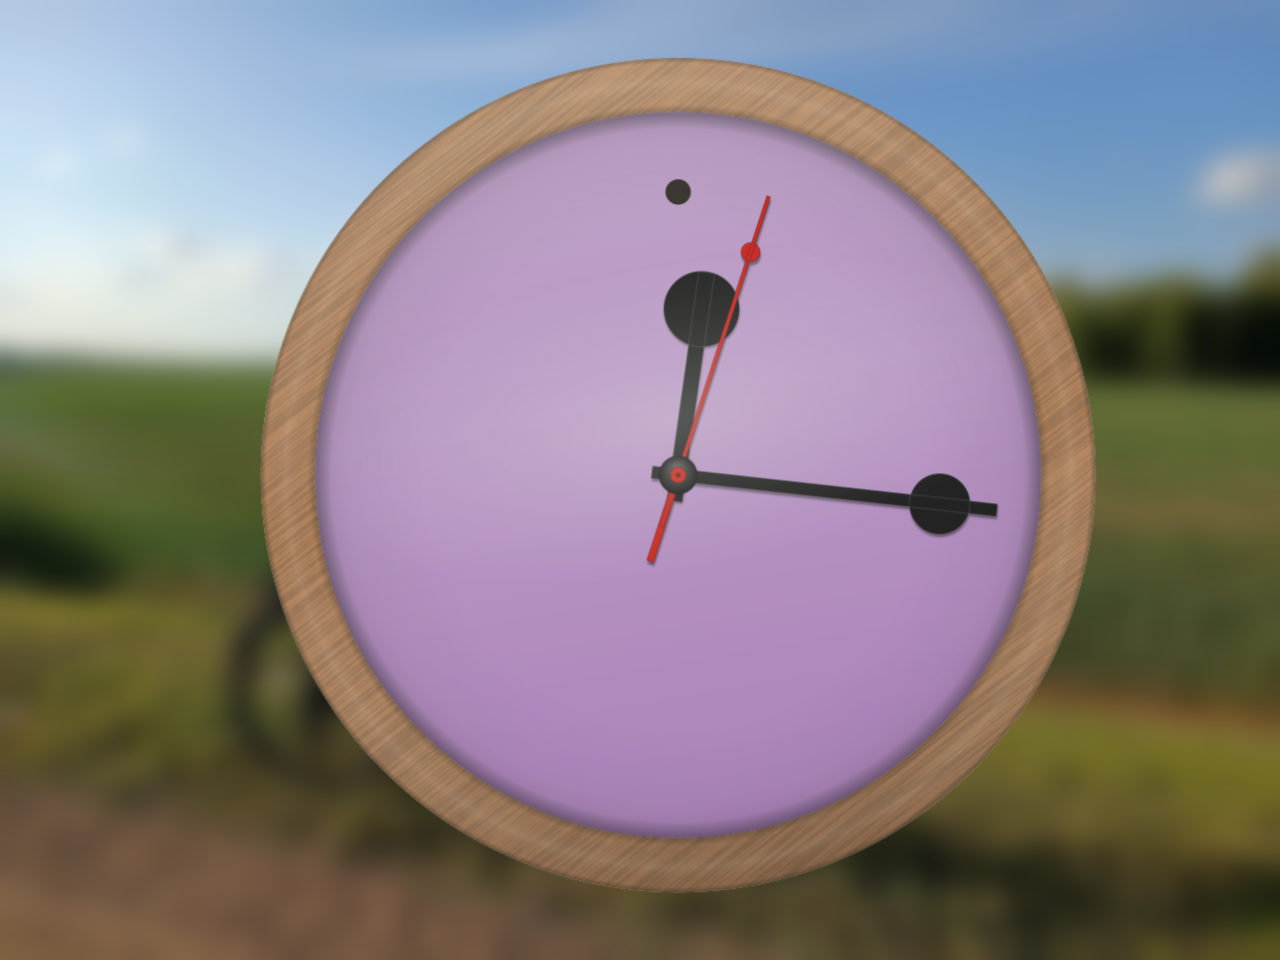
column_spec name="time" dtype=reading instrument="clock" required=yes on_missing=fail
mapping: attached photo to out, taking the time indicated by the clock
12:16:03
